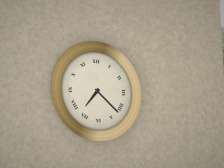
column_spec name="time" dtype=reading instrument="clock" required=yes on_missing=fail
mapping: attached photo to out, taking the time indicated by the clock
7:22
